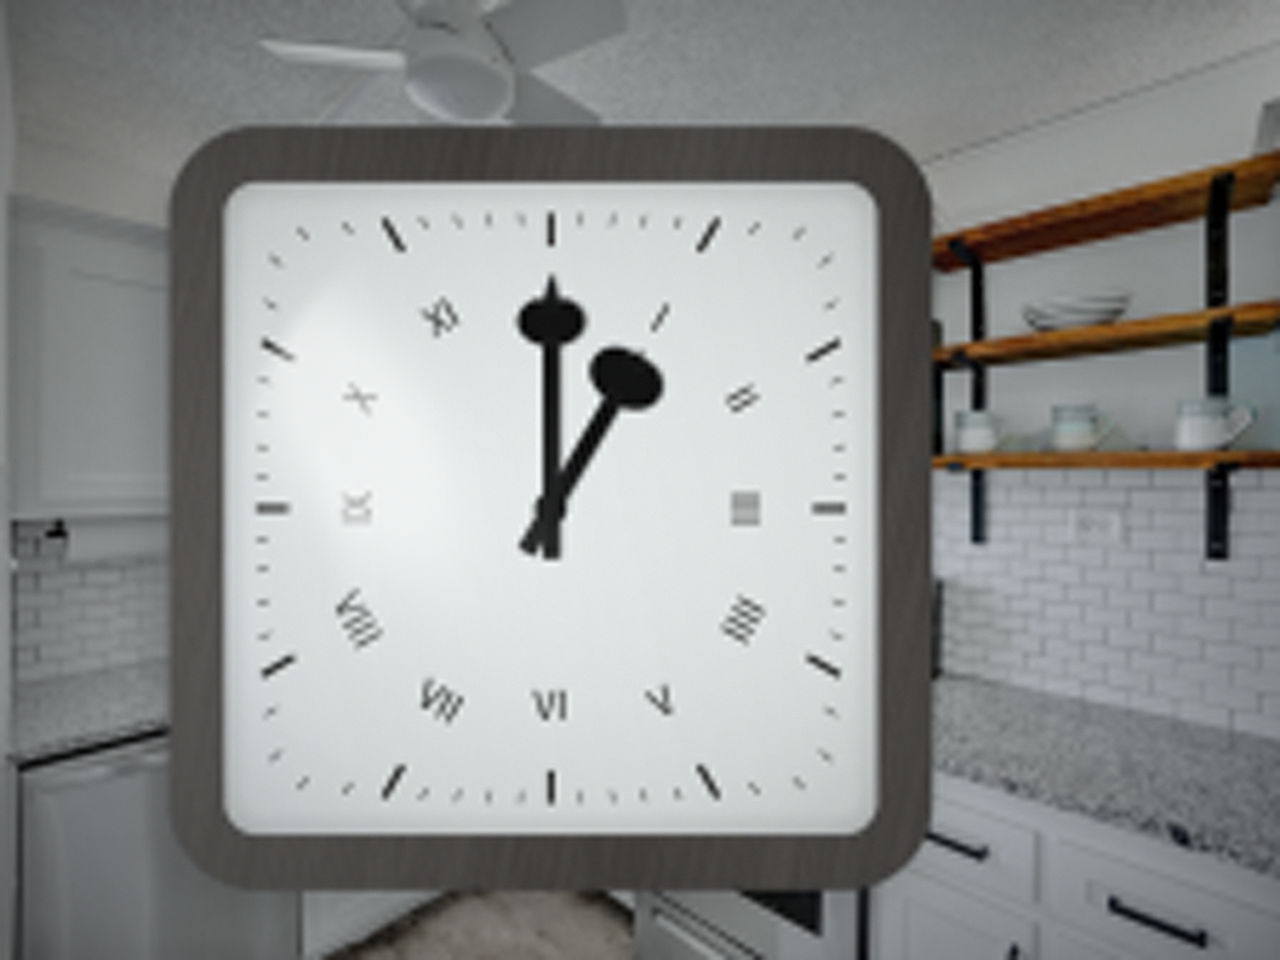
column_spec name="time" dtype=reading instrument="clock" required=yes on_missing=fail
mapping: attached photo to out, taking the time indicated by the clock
1:00
